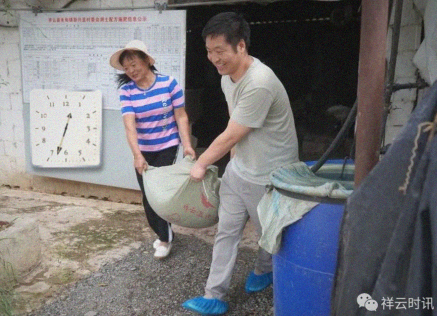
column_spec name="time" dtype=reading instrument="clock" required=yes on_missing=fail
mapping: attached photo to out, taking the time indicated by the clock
12:33
